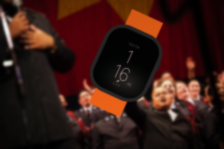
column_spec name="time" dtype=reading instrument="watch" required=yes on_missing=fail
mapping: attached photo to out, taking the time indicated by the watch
1:16
